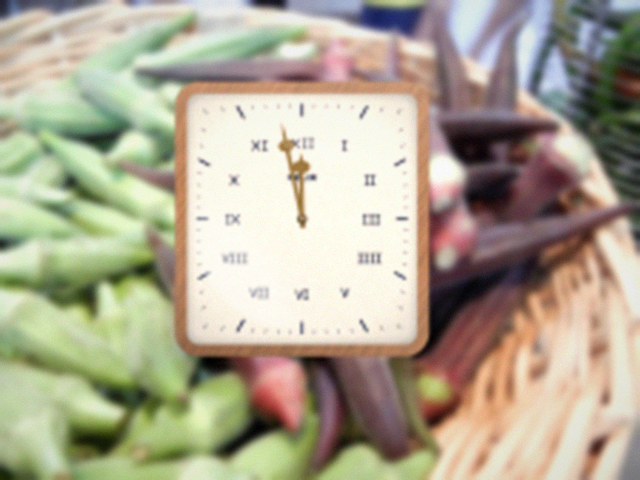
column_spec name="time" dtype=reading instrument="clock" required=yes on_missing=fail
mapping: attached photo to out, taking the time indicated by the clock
11:58
